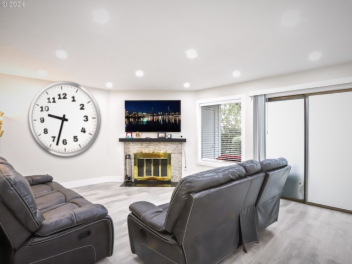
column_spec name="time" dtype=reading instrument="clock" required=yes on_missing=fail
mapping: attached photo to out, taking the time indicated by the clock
9:33
